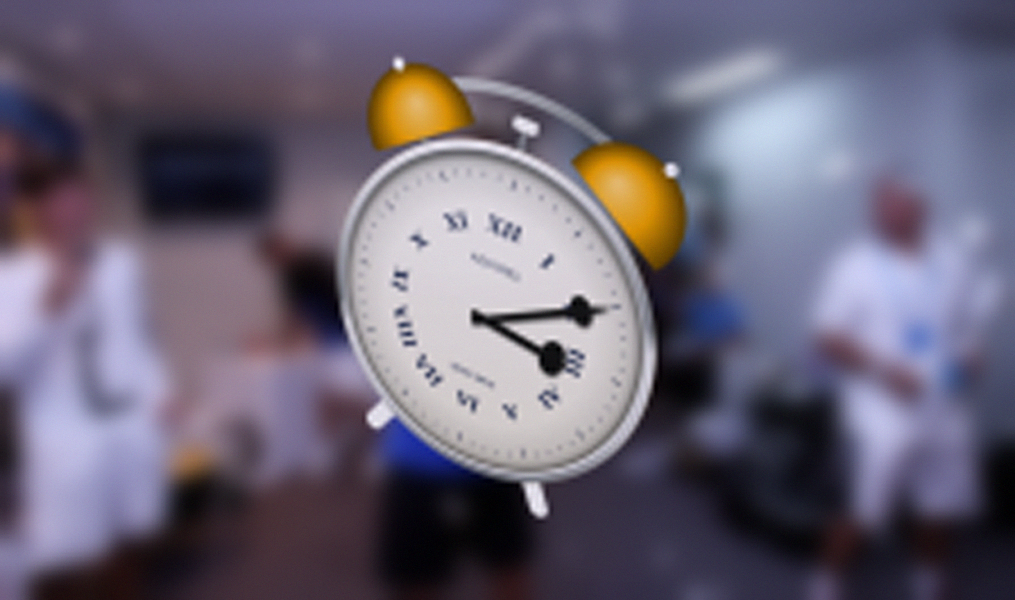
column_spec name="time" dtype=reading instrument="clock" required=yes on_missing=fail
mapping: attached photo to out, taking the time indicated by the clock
3:10
